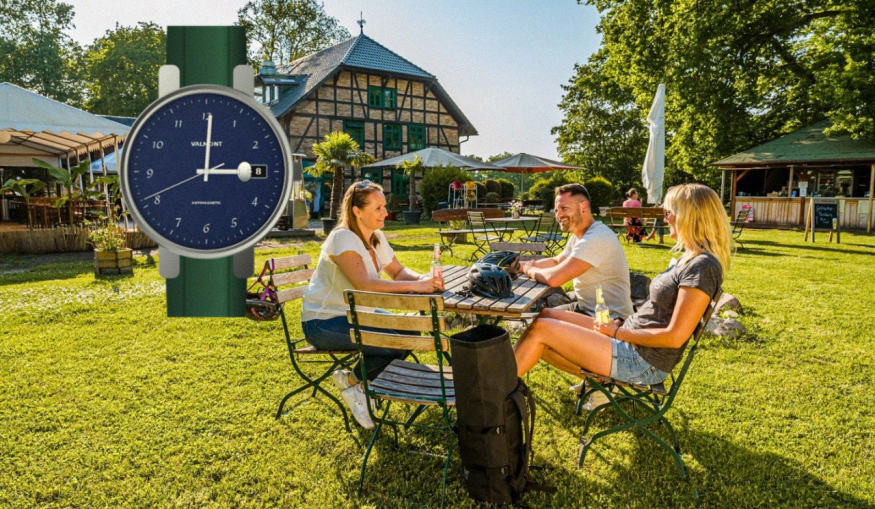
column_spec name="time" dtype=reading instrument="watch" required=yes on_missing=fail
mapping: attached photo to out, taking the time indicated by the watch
3:00:41
